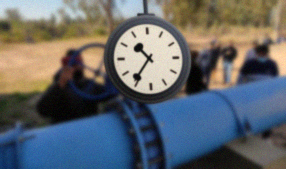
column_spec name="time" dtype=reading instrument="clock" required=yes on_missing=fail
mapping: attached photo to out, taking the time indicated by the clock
10:36
